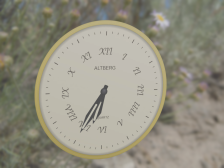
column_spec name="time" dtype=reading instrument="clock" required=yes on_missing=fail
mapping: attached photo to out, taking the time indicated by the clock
6:35
